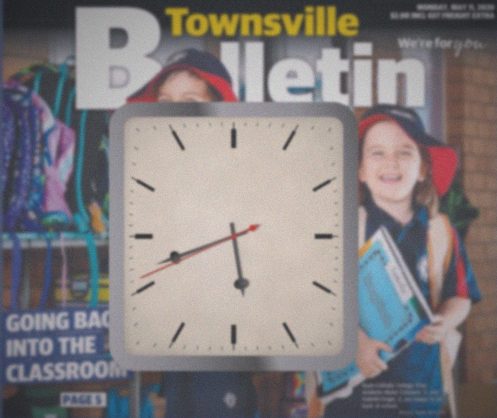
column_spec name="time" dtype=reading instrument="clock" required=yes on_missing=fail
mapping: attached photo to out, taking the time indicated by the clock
5:41:41
